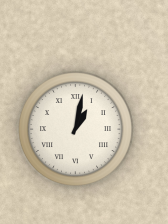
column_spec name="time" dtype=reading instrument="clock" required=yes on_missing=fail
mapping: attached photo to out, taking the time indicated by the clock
1:02
